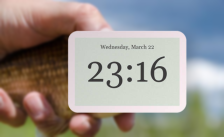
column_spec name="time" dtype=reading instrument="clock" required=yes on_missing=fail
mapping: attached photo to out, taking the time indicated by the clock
23:16
